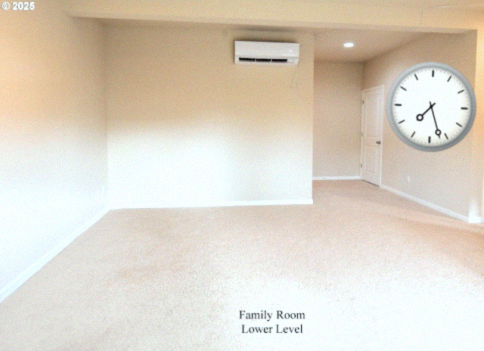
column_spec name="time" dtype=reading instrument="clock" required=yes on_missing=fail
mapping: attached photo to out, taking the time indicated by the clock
7:27
